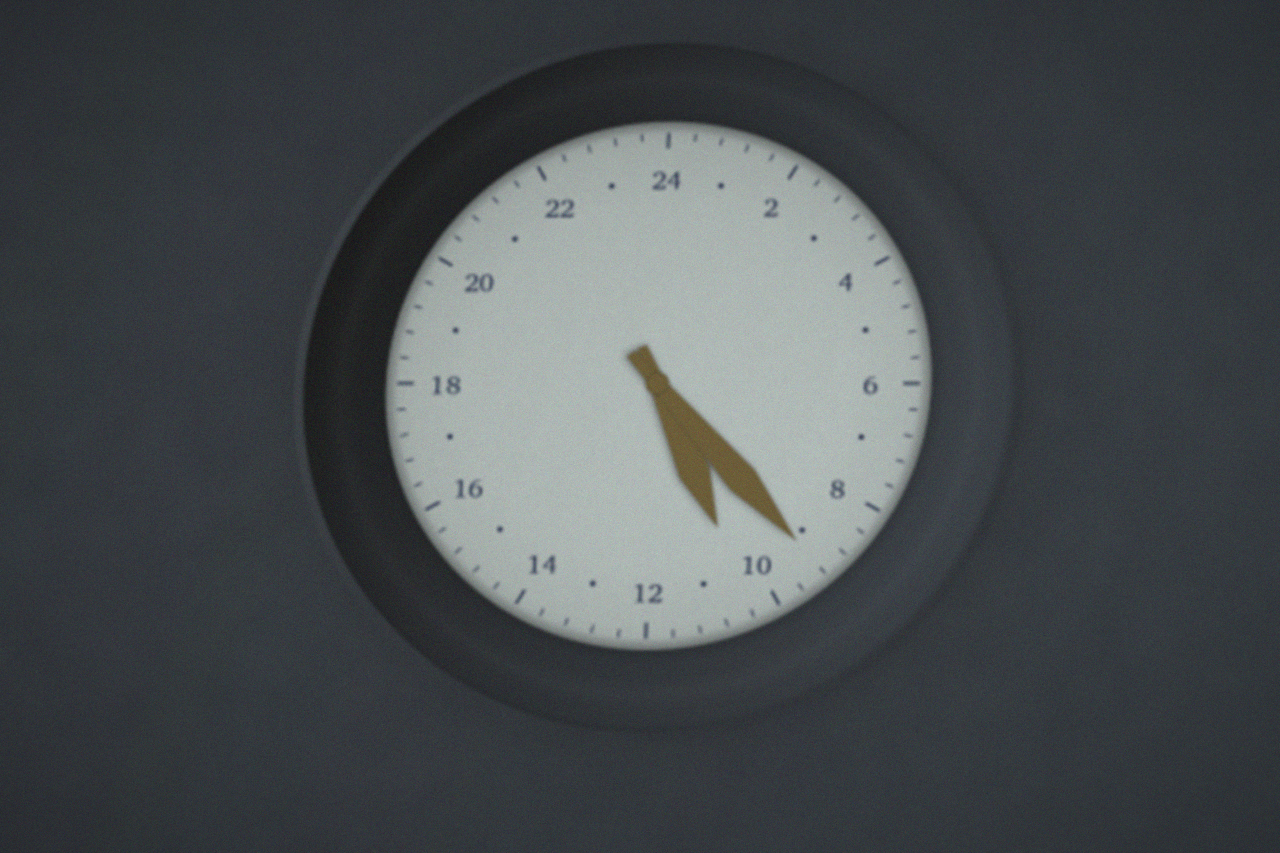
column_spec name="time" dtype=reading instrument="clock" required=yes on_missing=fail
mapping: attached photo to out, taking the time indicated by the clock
10:23
